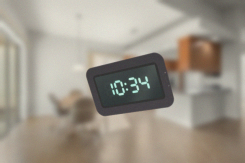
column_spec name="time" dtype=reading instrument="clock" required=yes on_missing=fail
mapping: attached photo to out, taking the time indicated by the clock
10:34
